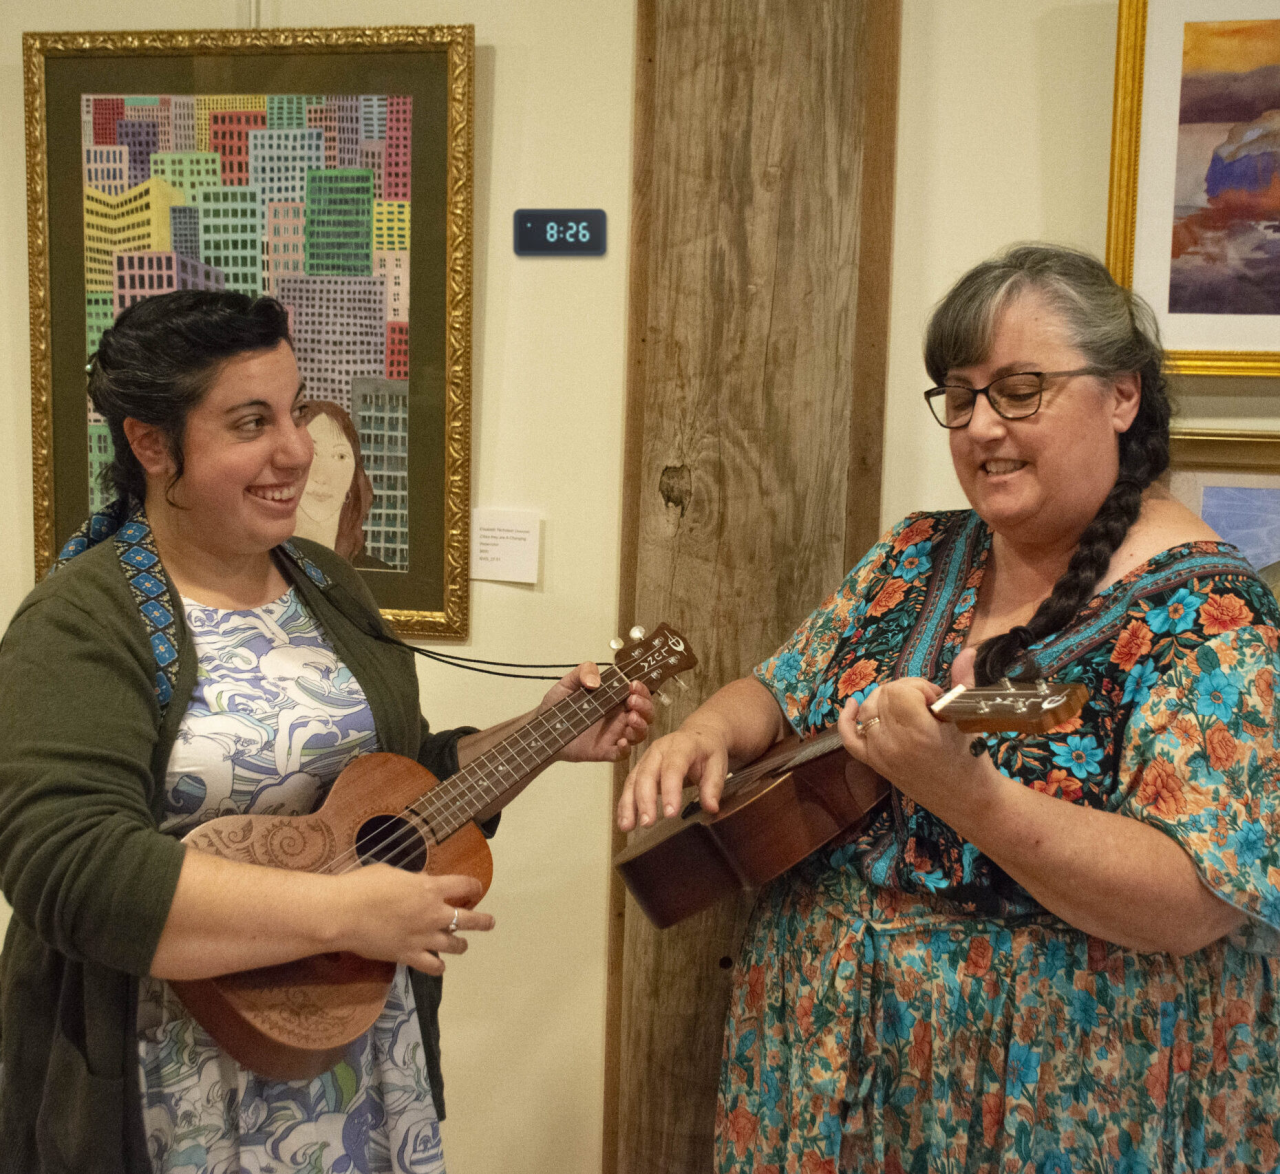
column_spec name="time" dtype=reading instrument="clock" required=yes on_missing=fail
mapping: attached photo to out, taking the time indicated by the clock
8:26
